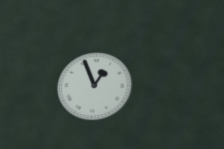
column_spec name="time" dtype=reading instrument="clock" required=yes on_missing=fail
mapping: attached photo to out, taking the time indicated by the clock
12:56
